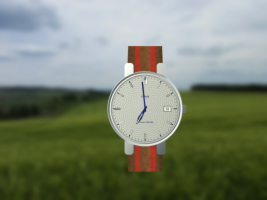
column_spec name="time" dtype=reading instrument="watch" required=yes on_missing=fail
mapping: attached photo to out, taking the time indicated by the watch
6:59
